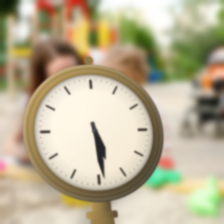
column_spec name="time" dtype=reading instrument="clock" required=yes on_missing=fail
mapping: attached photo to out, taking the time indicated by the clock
5:29
